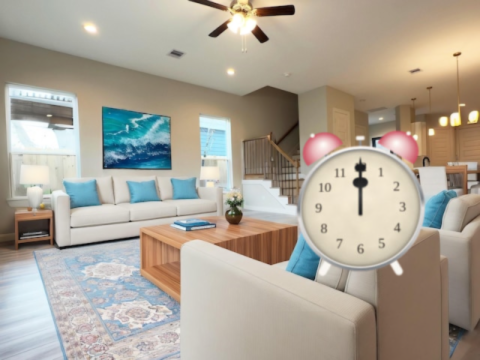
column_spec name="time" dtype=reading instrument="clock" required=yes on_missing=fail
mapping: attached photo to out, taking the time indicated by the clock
12:00
